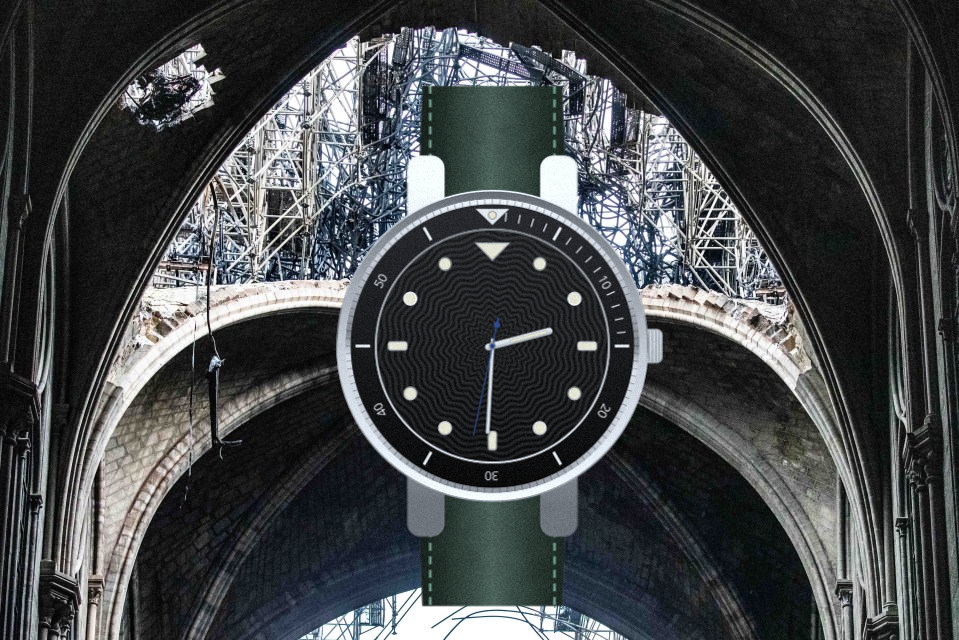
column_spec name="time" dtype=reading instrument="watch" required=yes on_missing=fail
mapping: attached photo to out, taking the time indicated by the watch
2:30:32
